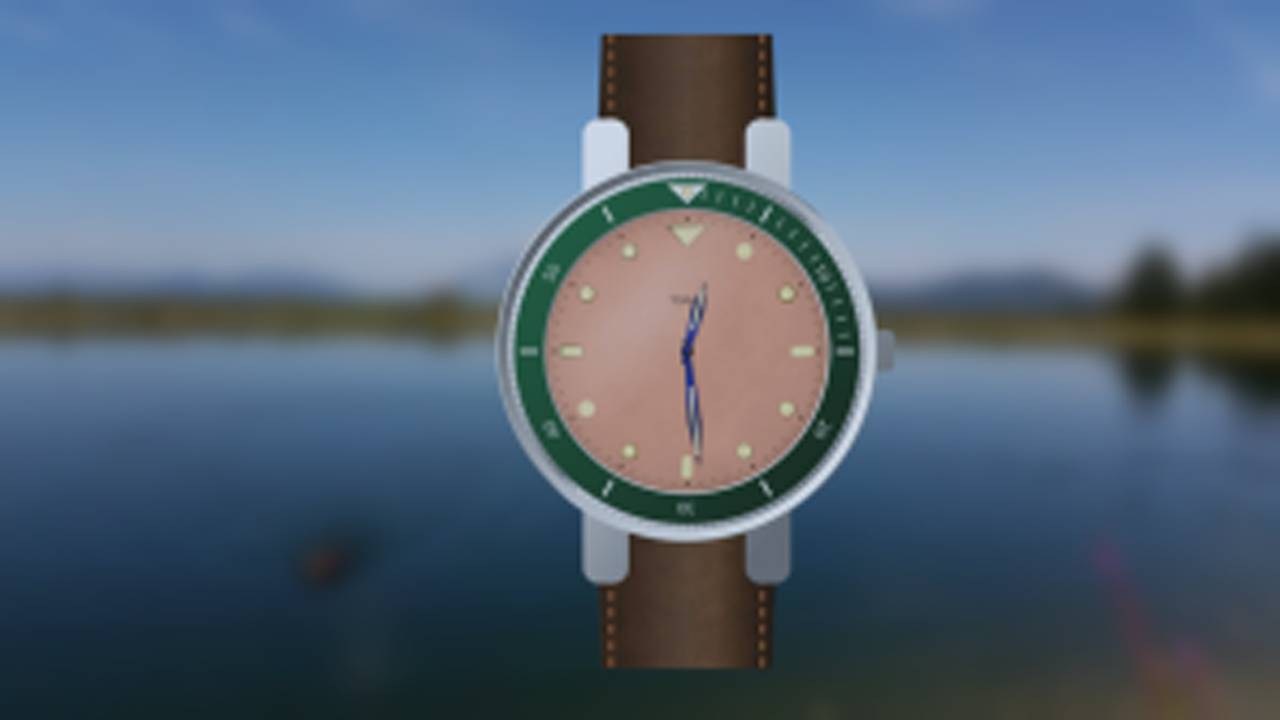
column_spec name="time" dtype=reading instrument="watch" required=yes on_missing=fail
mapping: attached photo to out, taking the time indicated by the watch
12:29
